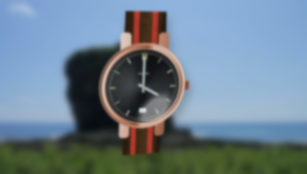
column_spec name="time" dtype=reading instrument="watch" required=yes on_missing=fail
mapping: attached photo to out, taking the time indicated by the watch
4:00
